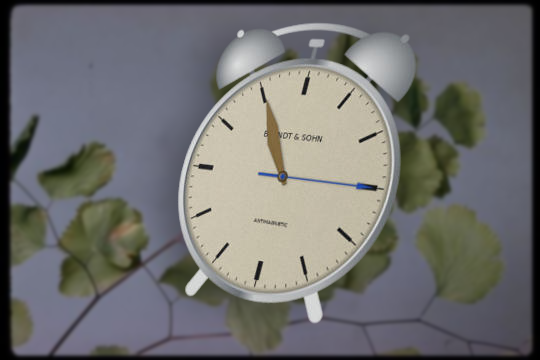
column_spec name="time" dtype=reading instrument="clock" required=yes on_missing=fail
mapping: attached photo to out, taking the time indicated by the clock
10:55:15
